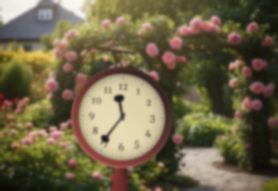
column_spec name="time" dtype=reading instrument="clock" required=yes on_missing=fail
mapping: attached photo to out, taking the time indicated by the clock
11:36
